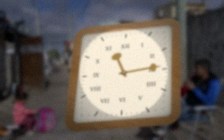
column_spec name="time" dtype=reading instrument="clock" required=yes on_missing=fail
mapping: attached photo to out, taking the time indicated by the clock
11:14
